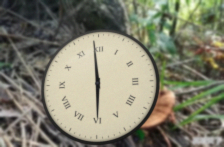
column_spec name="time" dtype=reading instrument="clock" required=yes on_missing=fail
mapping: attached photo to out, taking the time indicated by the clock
5:59
